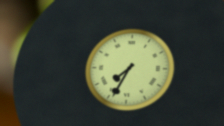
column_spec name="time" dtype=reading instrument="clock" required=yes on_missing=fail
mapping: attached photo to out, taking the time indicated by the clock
7:34
